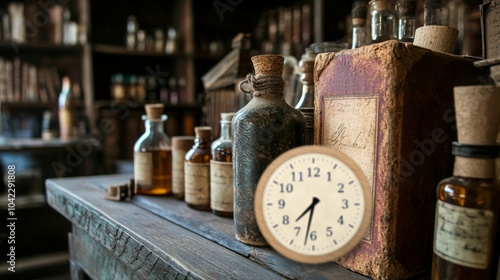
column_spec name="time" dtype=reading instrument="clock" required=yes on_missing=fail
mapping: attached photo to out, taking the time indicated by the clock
7:32
